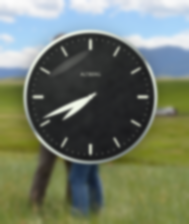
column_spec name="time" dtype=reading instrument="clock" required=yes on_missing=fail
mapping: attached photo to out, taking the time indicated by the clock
7:41
